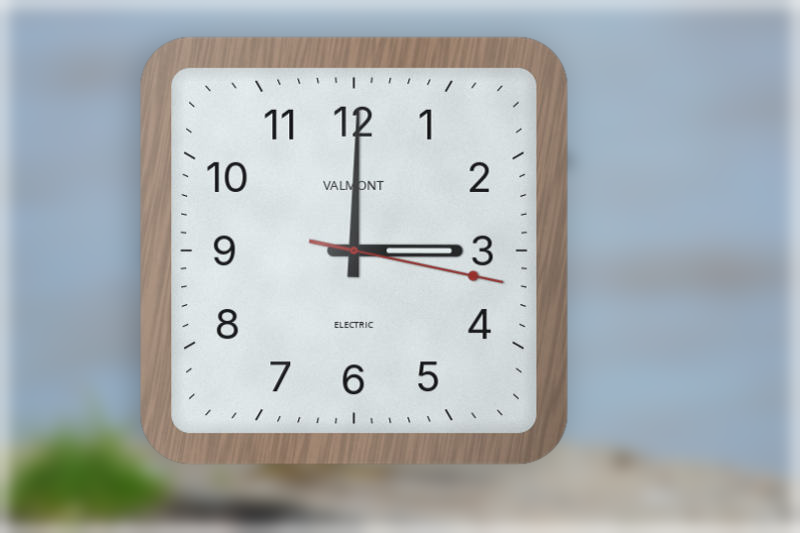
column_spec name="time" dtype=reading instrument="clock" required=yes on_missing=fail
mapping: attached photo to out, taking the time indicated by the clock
3:00:17
